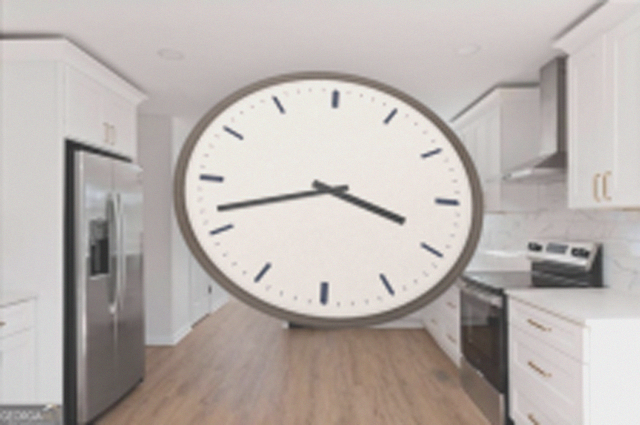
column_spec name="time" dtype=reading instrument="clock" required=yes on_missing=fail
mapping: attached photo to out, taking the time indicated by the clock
3:42
